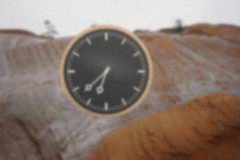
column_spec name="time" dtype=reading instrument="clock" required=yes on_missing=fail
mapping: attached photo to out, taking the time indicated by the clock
6:38
